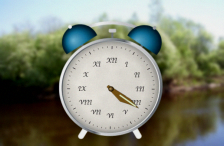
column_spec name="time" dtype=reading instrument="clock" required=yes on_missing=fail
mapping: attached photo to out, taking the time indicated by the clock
4:21
